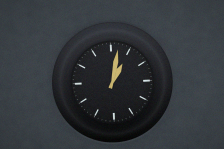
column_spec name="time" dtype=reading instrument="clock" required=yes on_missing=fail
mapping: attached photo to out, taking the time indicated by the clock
1:02
